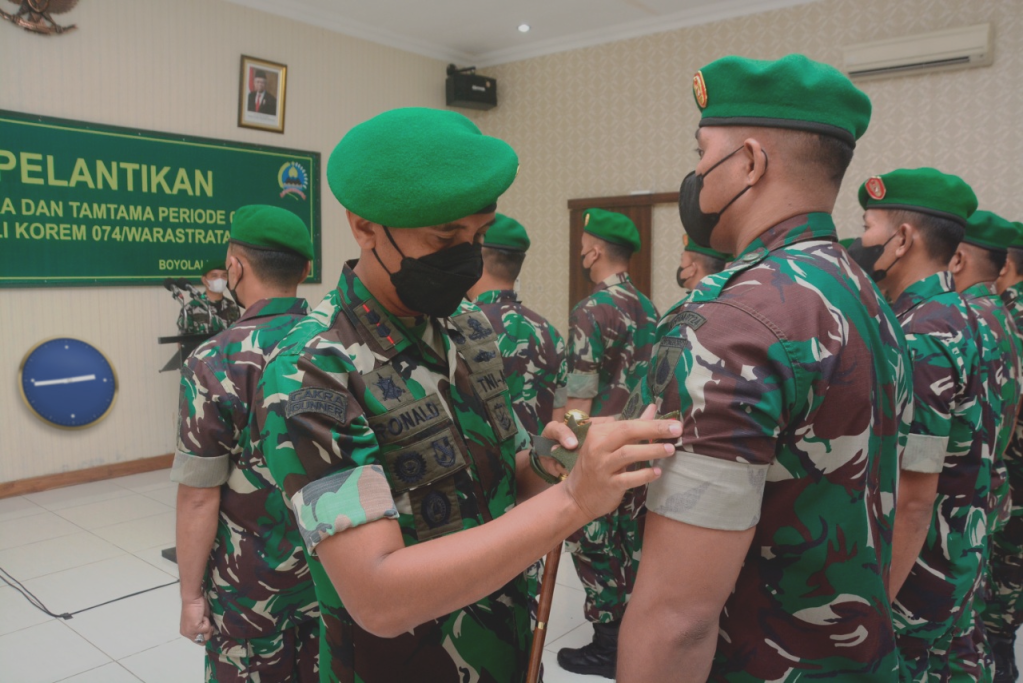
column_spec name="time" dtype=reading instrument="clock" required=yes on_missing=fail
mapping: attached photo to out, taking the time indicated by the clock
2:44
